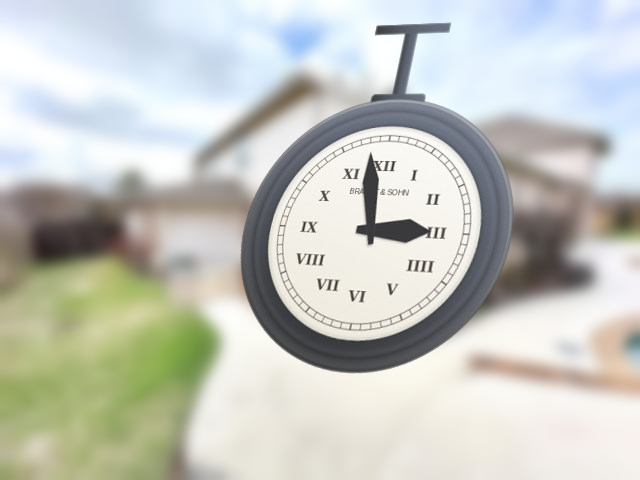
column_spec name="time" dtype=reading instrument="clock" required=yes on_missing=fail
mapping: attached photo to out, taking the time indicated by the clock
2:58
